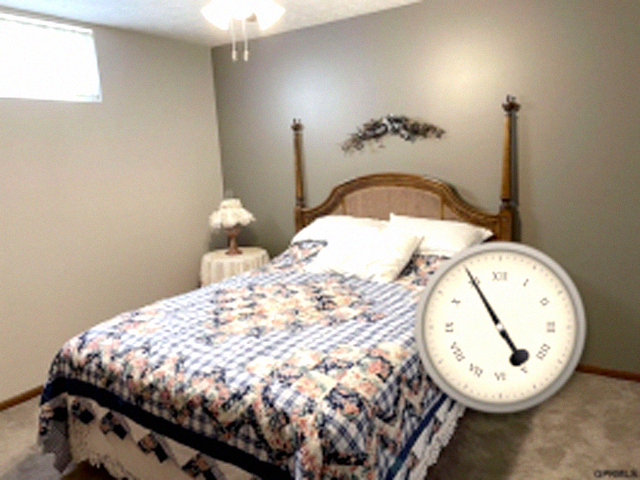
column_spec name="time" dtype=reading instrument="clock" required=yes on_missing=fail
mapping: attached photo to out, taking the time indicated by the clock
4:55
